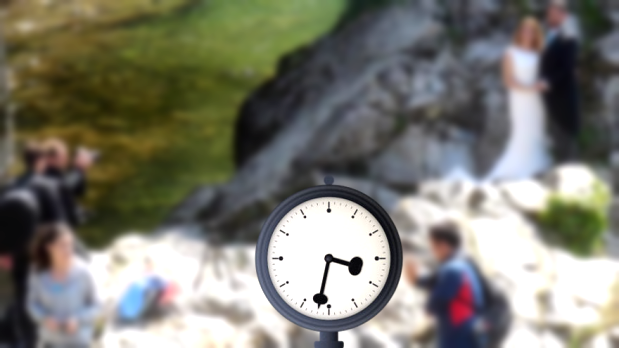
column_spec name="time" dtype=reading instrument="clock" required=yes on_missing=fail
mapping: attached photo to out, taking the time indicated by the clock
3:32
